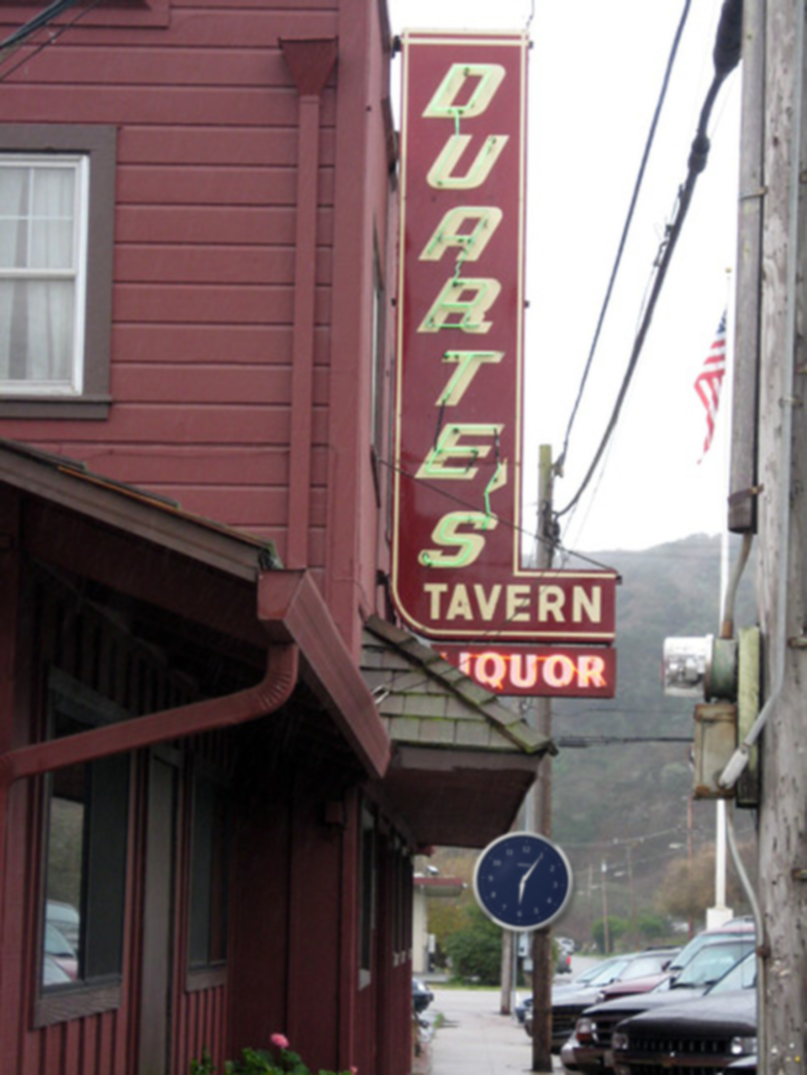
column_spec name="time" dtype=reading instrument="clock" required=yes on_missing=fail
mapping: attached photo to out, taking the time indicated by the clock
6:05
